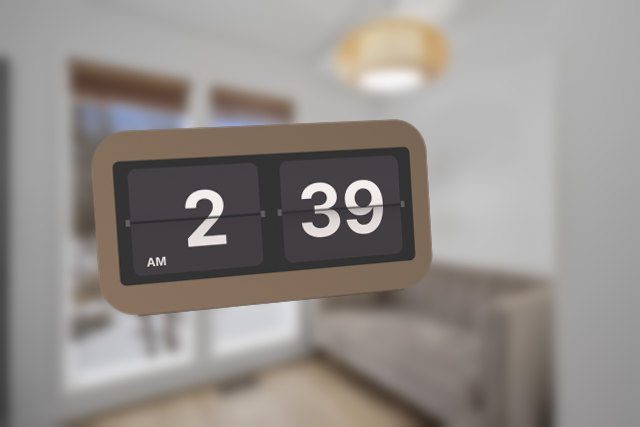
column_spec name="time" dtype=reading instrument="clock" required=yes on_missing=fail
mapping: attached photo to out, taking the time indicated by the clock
2:39
